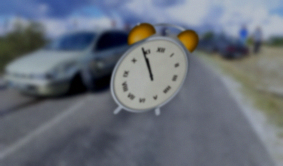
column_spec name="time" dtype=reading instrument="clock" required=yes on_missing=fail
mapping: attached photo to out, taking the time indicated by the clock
10:54
